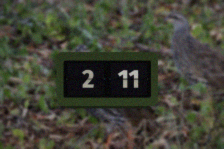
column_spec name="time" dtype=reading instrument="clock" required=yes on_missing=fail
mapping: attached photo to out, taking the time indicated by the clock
2:11
